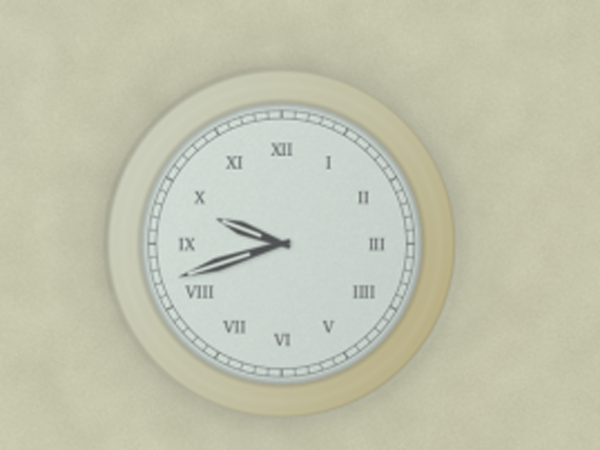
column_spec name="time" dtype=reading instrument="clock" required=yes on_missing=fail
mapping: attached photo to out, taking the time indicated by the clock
9:42
